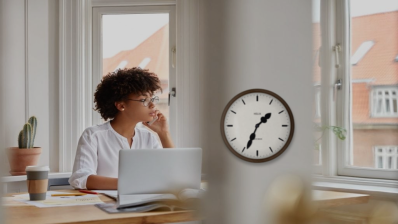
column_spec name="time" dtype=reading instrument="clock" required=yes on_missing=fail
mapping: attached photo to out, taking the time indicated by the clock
1:34
